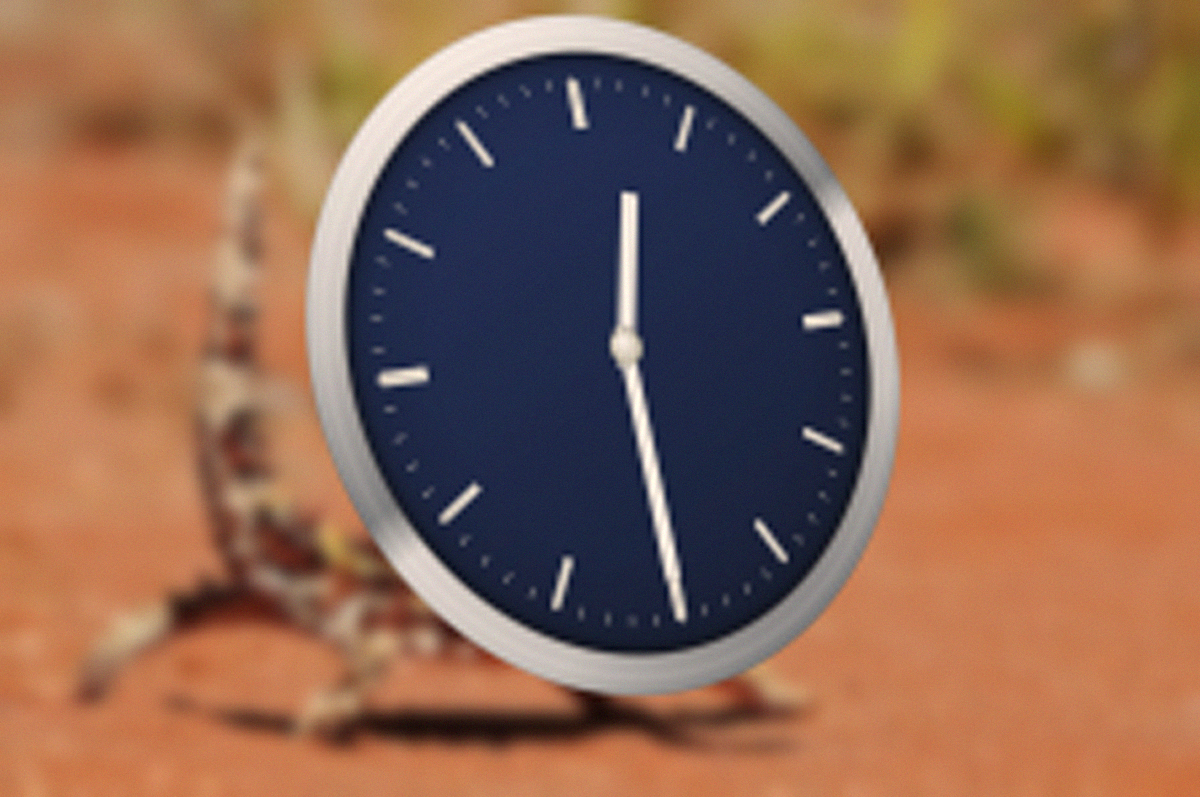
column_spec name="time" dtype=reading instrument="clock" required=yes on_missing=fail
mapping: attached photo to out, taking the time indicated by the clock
12:30
